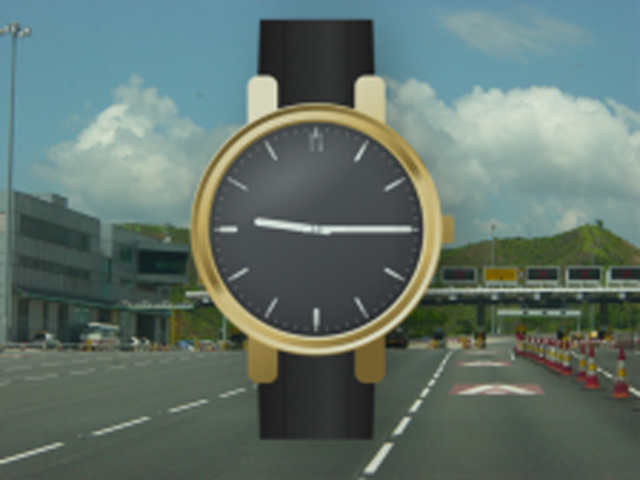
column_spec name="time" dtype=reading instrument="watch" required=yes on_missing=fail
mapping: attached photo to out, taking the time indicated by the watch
9:15
